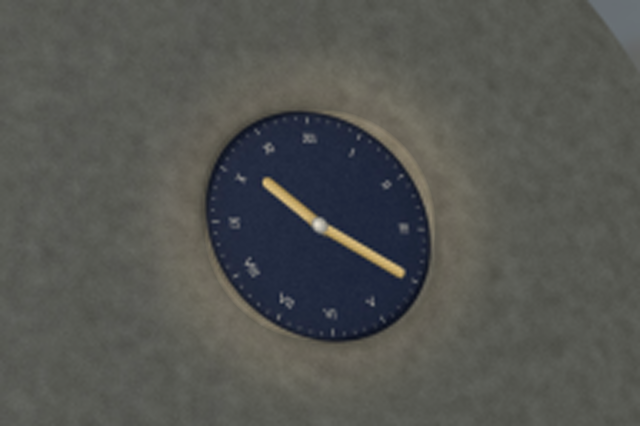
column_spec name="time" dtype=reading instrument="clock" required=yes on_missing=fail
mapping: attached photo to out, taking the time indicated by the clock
10:20
